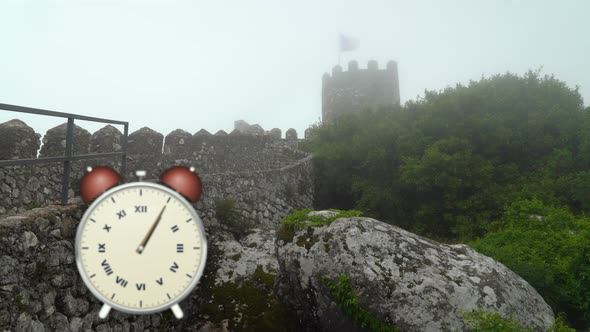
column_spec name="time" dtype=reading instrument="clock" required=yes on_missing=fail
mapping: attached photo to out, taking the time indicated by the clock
1:05
